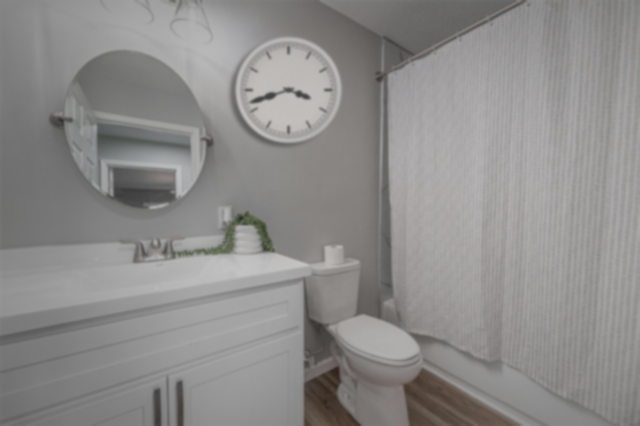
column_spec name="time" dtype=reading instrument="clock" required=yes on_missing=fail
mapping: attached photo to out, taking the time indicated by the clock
3:42
